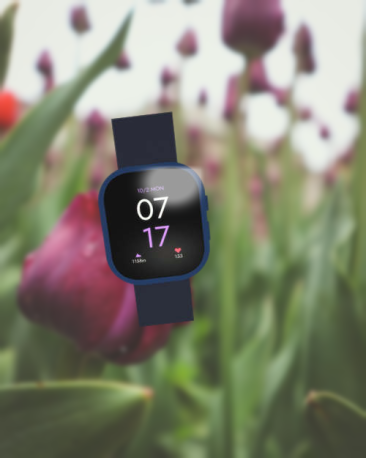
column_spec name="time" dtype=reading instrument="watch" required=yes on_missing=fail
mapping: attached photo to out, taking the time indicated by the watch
7:17
